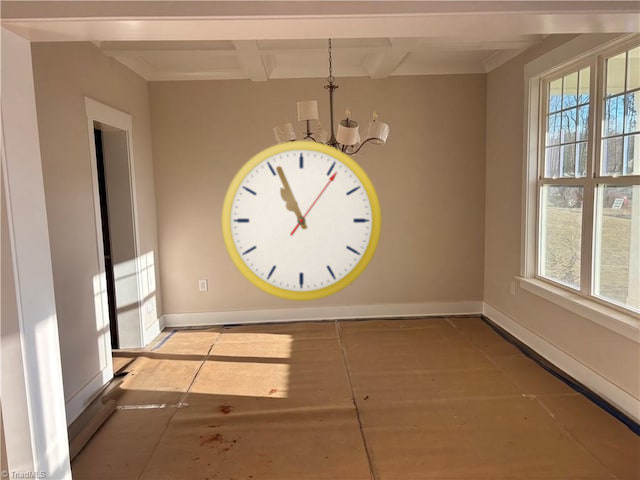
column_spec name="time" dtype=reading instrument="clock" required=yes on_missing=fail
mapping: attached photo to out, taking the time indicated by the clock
10:56:06
